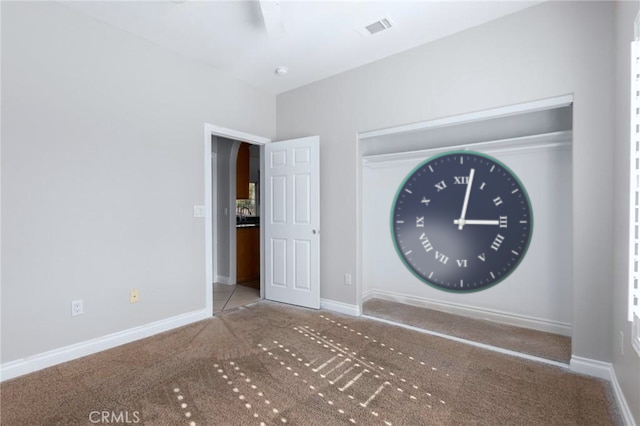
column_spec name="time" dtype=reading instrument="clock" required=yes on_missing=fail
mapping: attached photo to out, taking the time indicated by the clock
3:02
